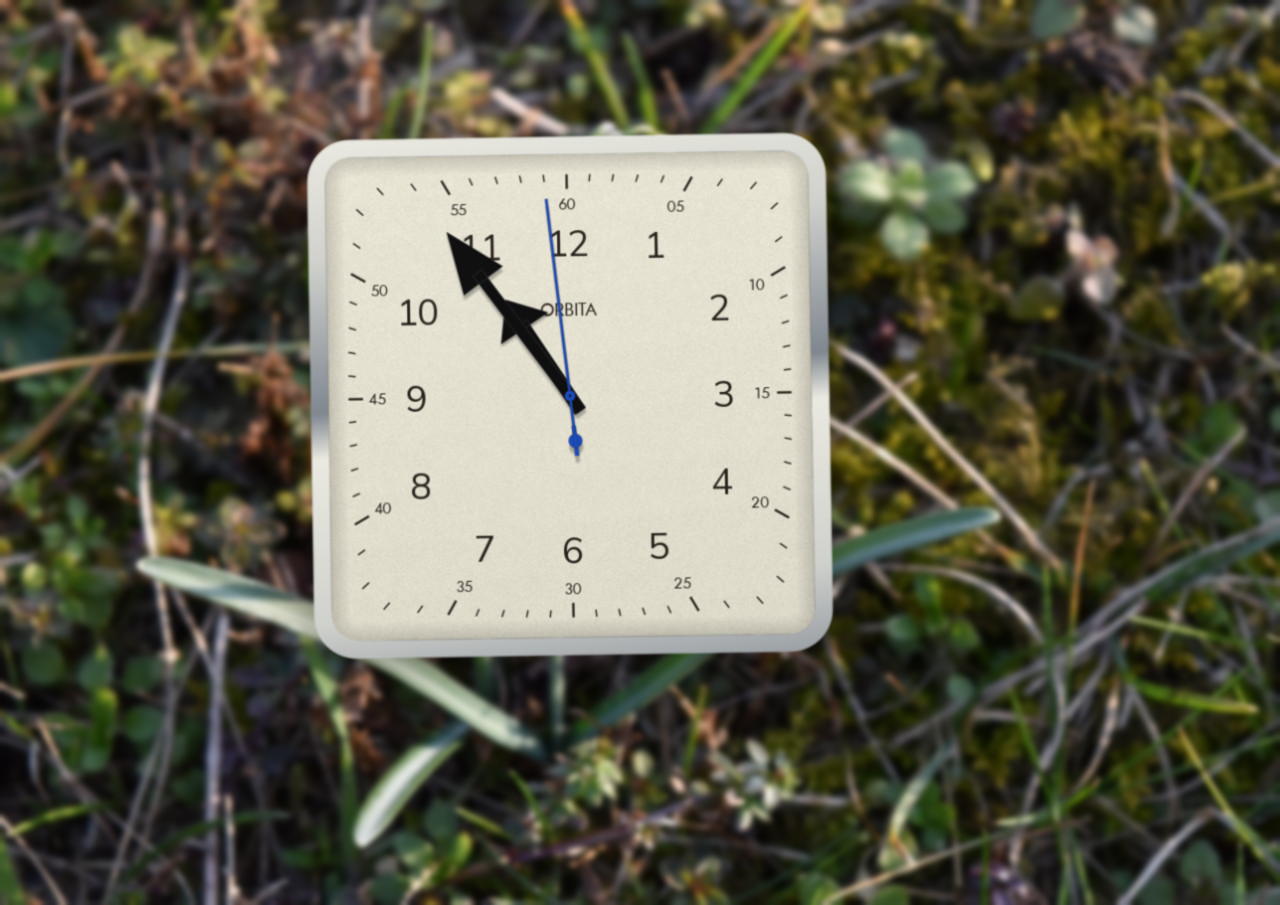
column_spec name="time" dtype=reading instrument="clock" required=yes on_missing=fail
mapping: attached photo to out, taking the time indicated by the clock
10:53:59
